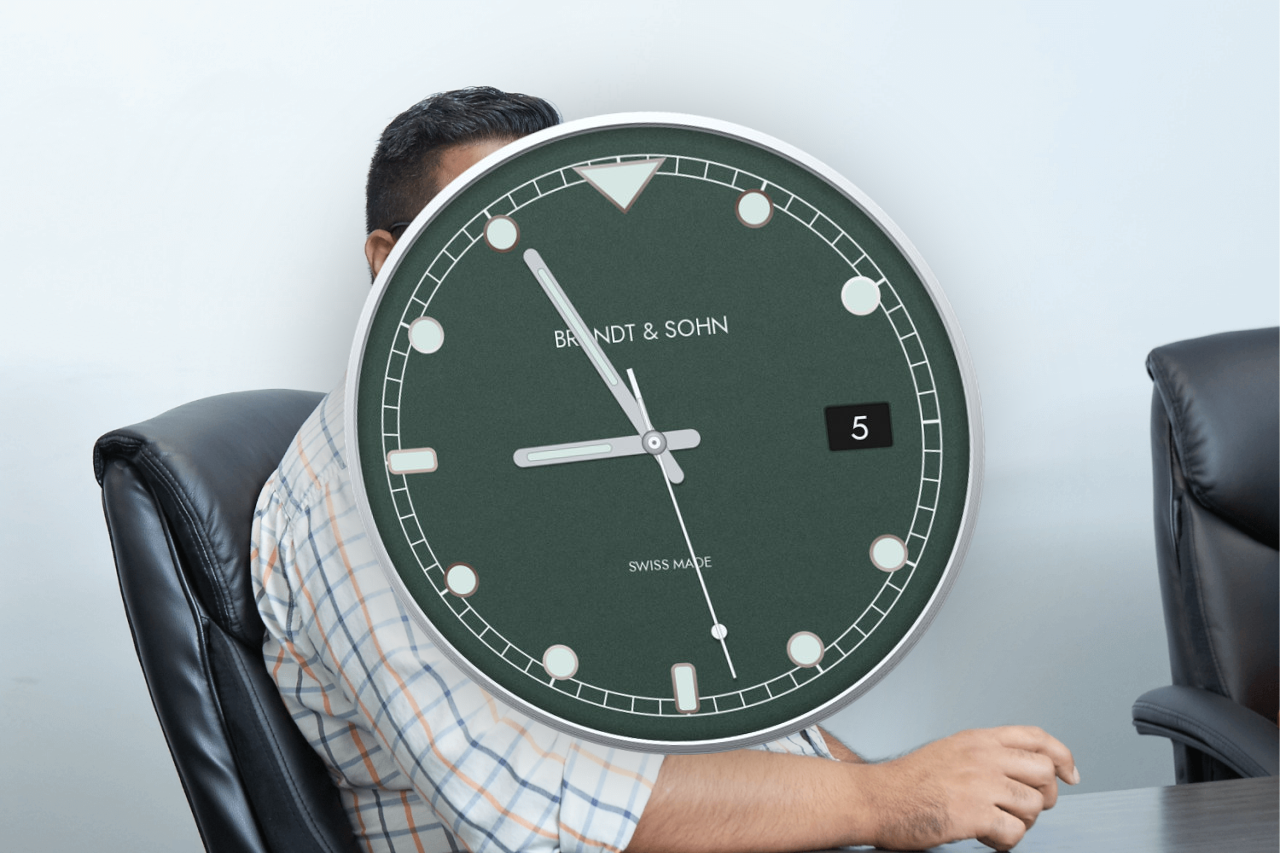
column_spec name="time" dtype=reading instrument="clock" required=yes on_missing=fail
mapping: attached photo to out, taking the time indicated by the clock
8:55:28
